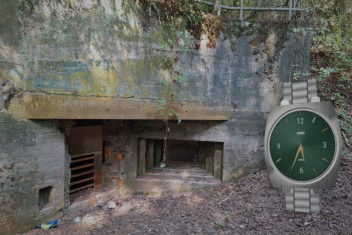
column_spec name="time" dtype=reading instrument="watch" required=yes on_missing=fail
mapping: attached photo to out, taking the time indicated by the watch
5:34
